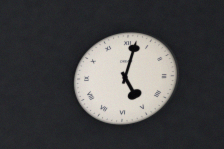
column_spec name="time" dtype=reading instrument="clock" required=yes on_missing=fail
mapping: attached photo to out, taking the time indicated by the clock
5:02
